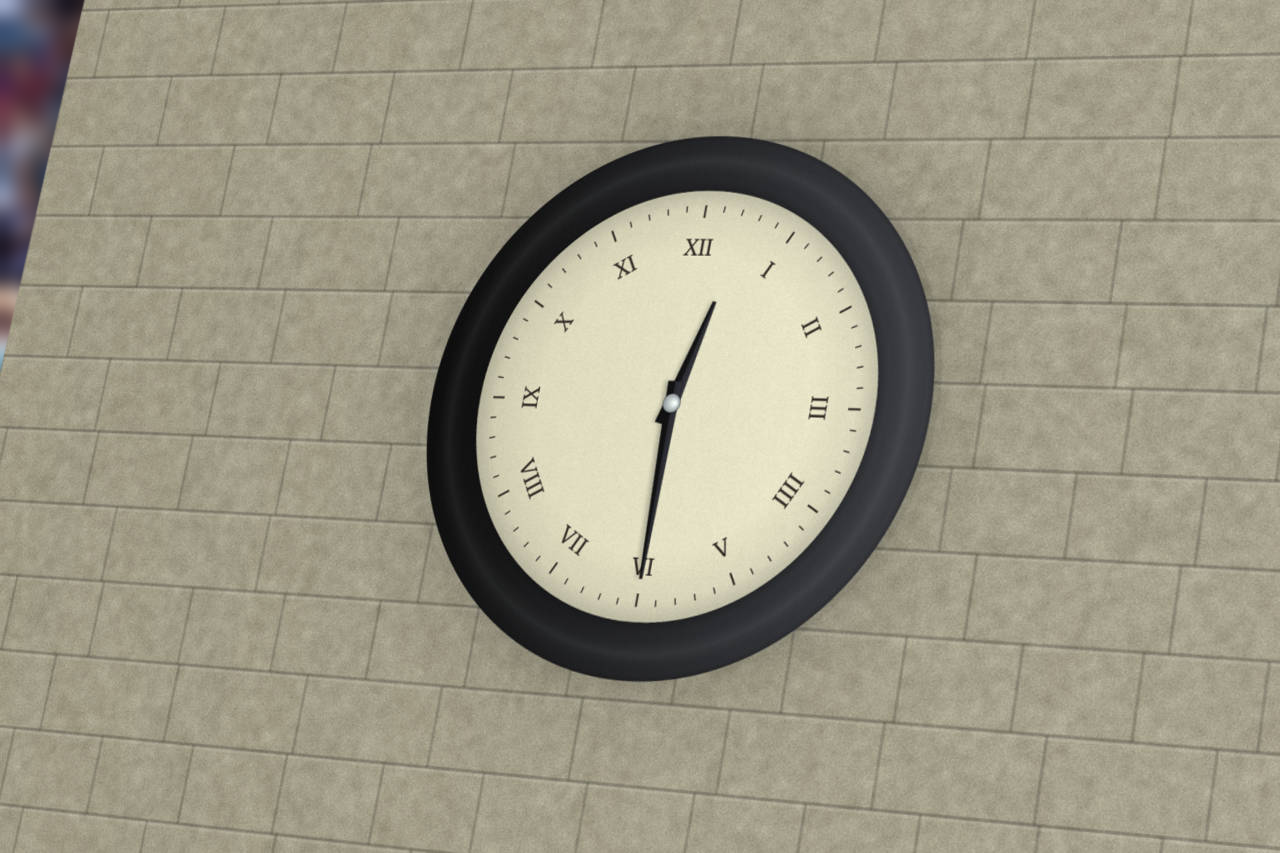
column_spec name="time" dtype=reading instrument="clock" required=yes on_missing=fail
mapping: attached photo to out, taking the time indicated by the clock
12:30
